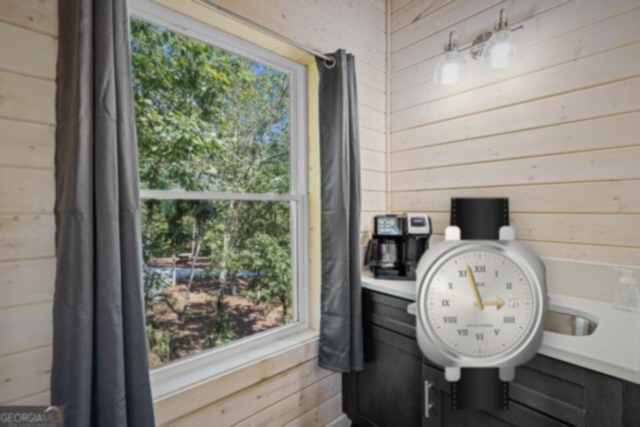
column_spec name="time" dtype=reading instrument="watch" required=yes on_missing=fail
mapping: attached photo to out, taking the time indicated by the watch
2:57
